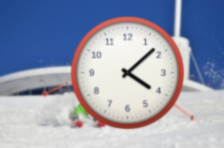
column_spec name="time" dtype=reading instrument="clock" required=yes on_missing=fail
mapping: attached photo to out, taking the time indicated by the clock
4:08
